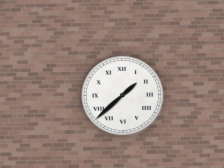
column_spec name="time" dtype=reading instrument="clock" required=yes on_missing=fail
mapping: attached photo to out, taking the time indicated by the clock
1:38
